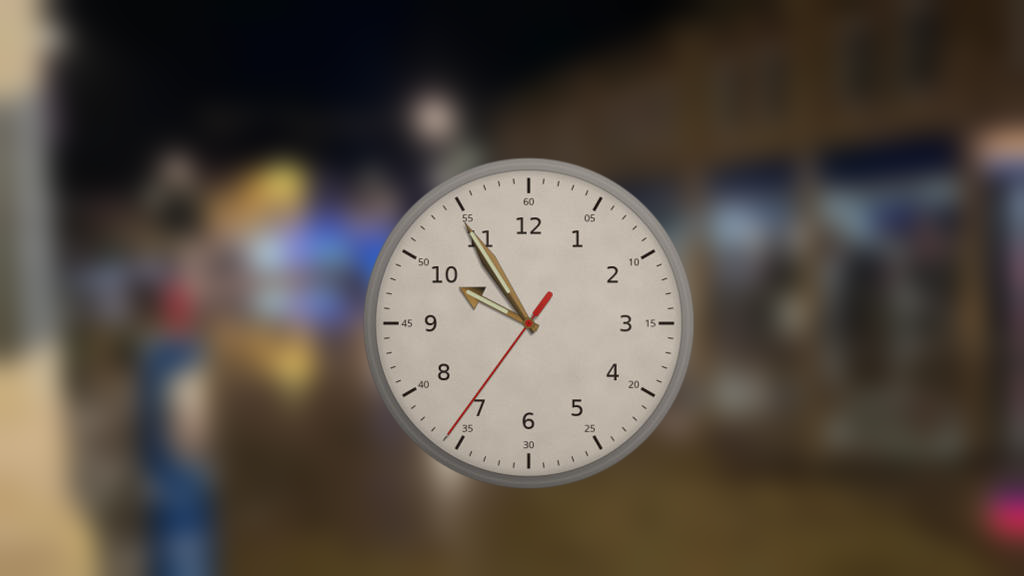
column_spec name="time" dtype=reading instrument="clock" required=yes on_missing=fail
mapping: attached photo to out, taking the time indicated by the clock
9:54:36
